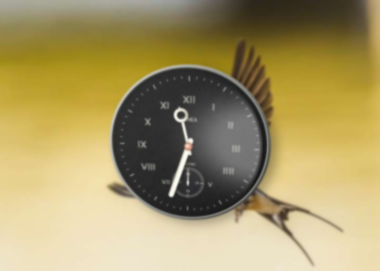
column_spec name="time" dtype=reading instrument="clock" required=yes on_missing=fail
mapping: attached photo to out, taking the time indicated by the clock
11:33
